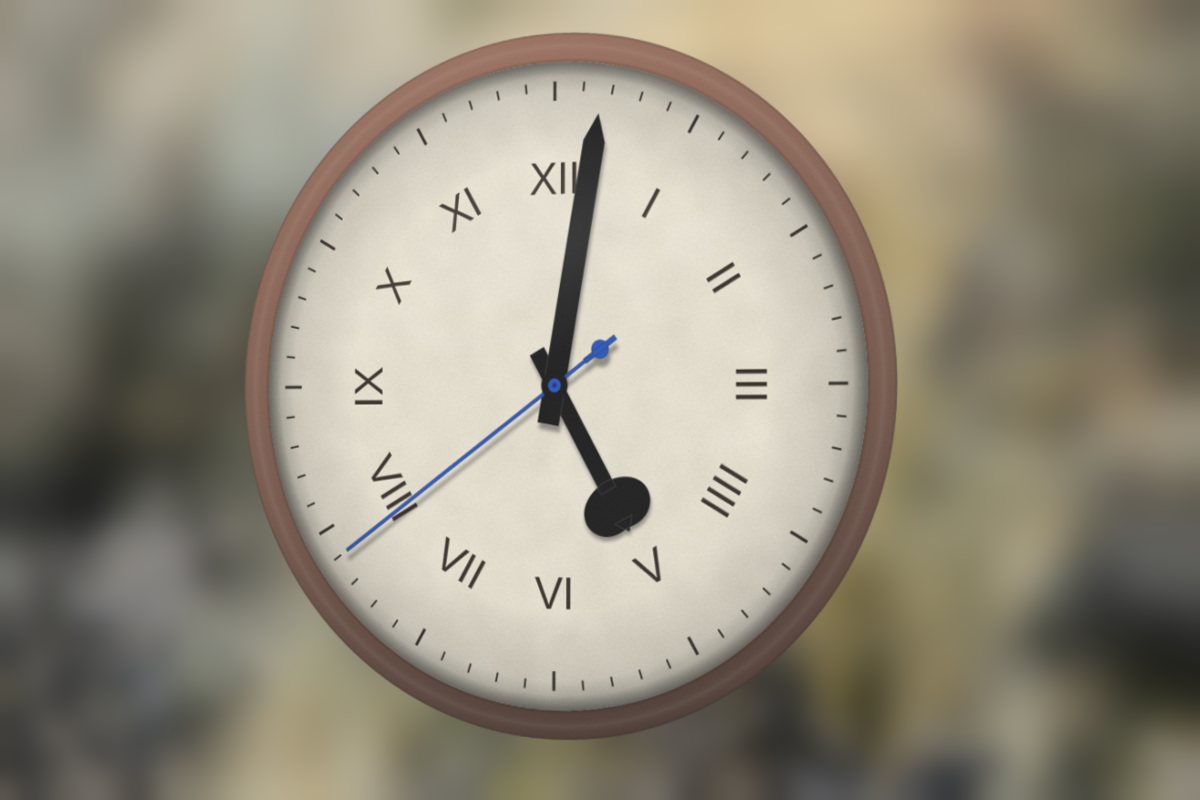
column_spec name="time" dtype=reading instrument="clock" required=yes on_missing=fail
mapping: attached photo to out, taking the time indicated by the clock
5:01:39
